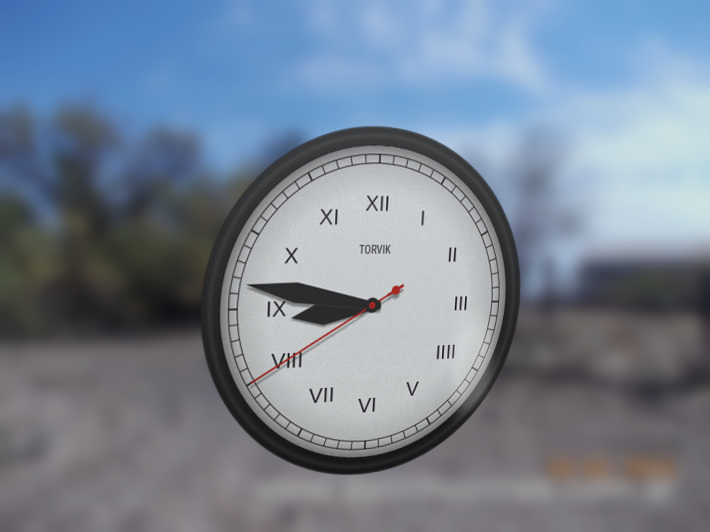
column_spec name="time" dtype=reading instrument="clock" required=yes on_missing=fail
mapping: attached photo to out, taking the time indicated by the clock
8:46:40
